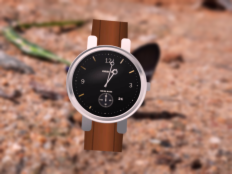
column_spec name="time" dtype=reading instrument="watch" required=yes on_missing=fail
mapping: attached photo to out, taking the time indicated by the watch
1:02
